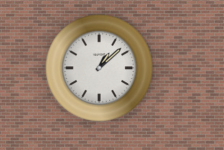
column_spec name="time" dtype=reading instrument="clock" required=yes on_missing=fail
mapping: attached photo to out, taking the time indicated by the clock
1:08
